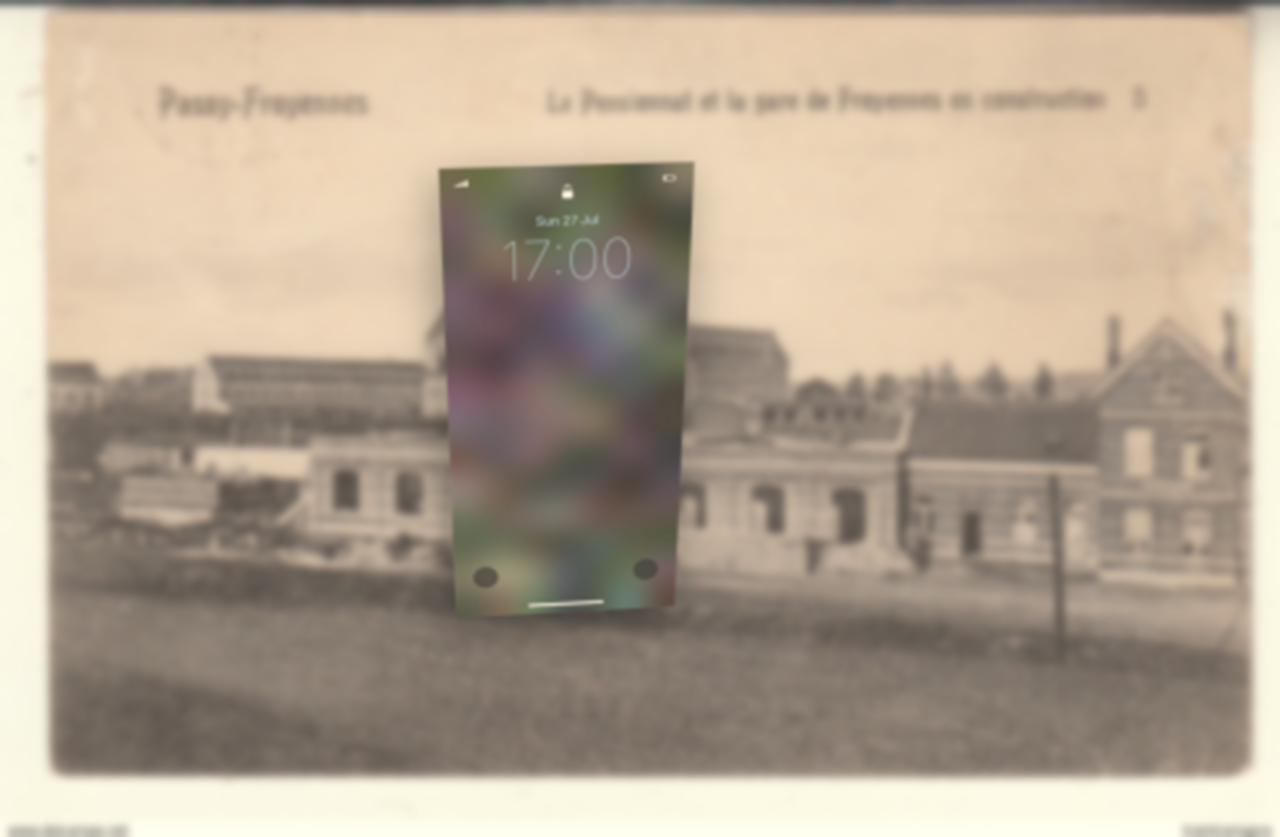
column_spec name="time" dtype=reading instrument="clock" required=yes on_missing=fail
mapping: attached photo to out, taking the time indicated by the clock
17:00
